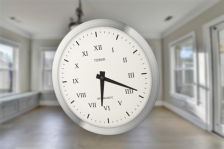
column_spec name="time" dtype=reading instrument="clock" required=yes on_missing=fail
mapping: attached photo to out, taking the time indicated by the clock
6:19
